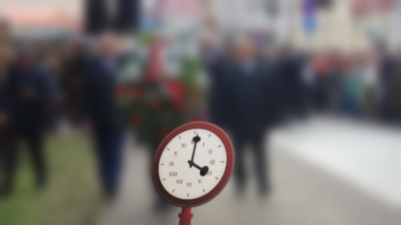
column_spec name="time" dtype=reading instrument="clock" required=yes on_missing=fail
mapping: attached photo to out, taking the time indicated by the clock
4:01
